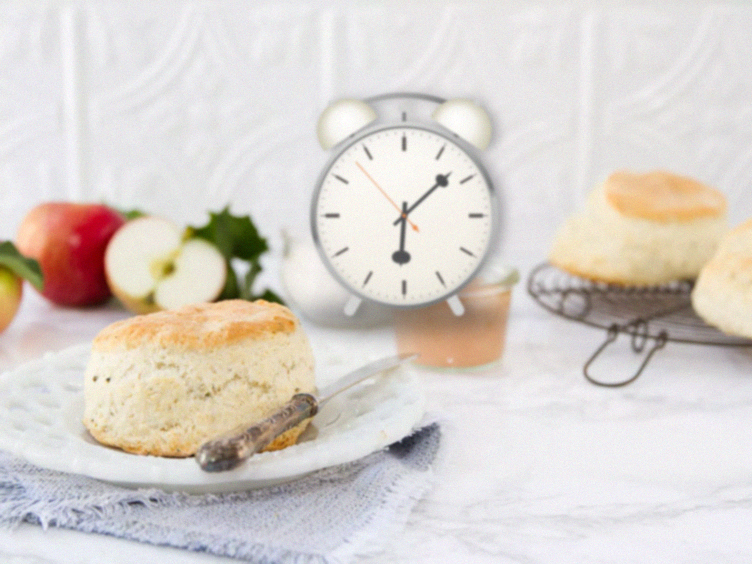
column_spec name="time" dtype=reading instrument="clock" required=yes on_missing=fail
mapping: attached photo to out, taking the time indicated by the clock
6:07:53
